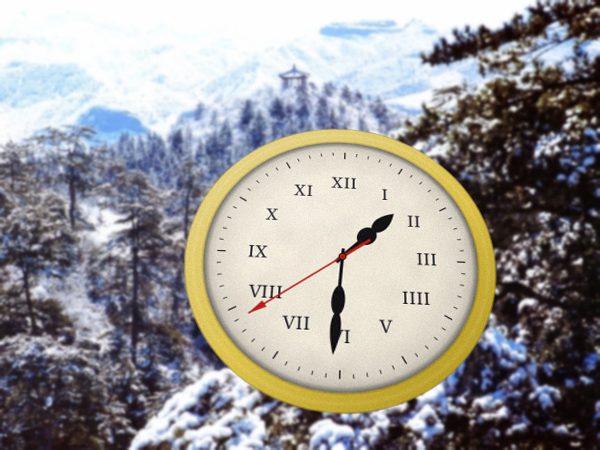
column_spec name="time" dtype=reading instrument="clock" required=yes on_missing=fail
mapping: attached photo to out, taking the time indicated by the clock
1:30:39
